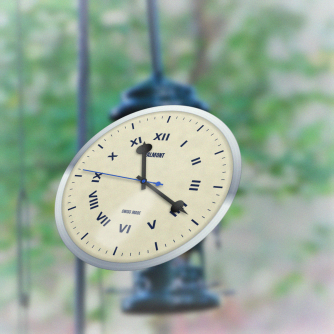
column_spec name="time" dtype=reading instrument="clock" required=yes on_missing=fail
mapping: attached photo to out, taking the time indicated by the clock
11:19:46
